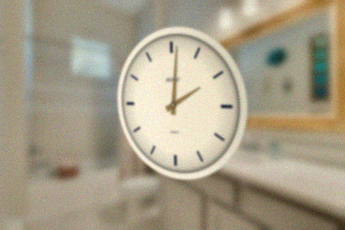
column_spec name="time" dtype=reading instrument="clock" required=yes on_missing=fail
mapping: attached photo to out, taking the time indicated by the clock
2:01
